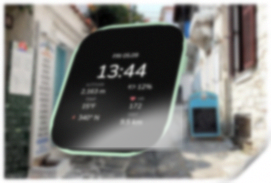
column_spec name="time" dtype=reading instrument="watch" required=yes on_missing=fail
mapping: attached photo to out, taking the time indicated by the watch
13:44
